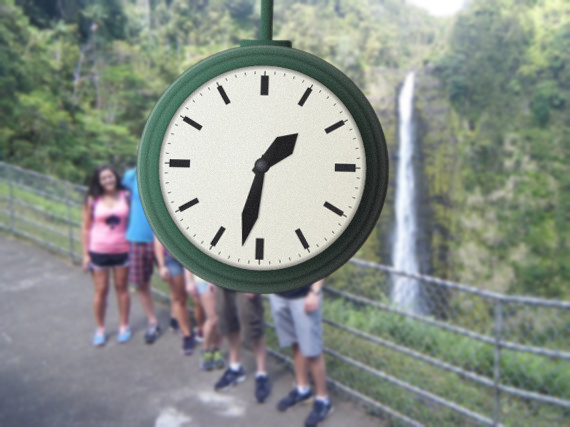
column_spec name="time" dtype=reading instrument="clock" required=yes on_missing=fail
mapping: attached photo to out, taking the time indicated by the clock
1:32
